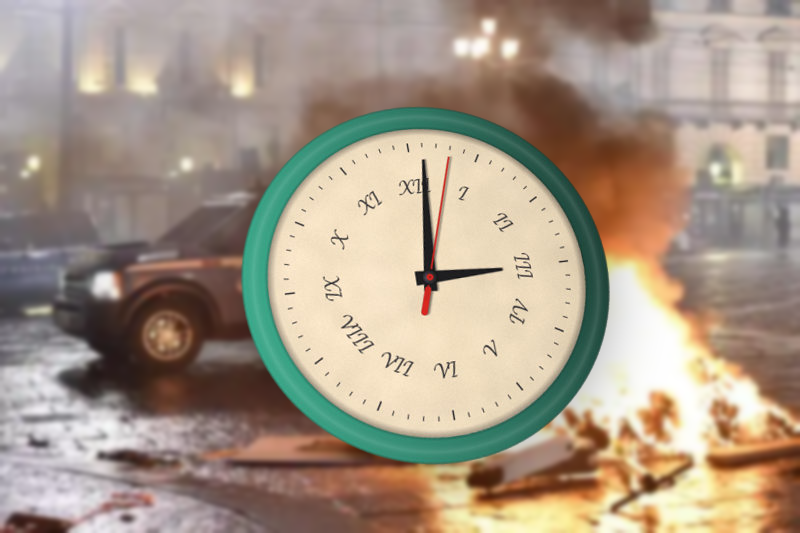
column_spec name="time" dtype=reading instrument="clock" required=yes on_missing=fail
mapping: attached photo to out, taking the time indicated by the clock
3:01:03
